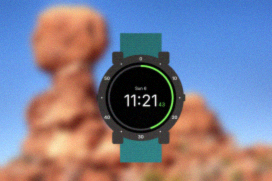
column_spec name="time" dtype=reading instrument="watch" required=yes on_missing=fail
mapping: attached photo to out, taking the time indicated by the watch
11:21
